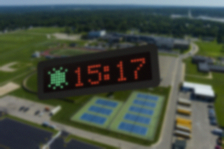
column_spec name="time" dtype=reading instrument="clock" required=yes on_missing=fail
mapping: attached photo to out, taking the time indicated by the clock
15:17
